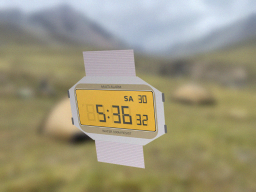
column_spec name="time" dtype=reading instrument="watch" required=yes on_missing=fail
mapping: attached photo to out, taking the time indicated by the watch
5:36:32
